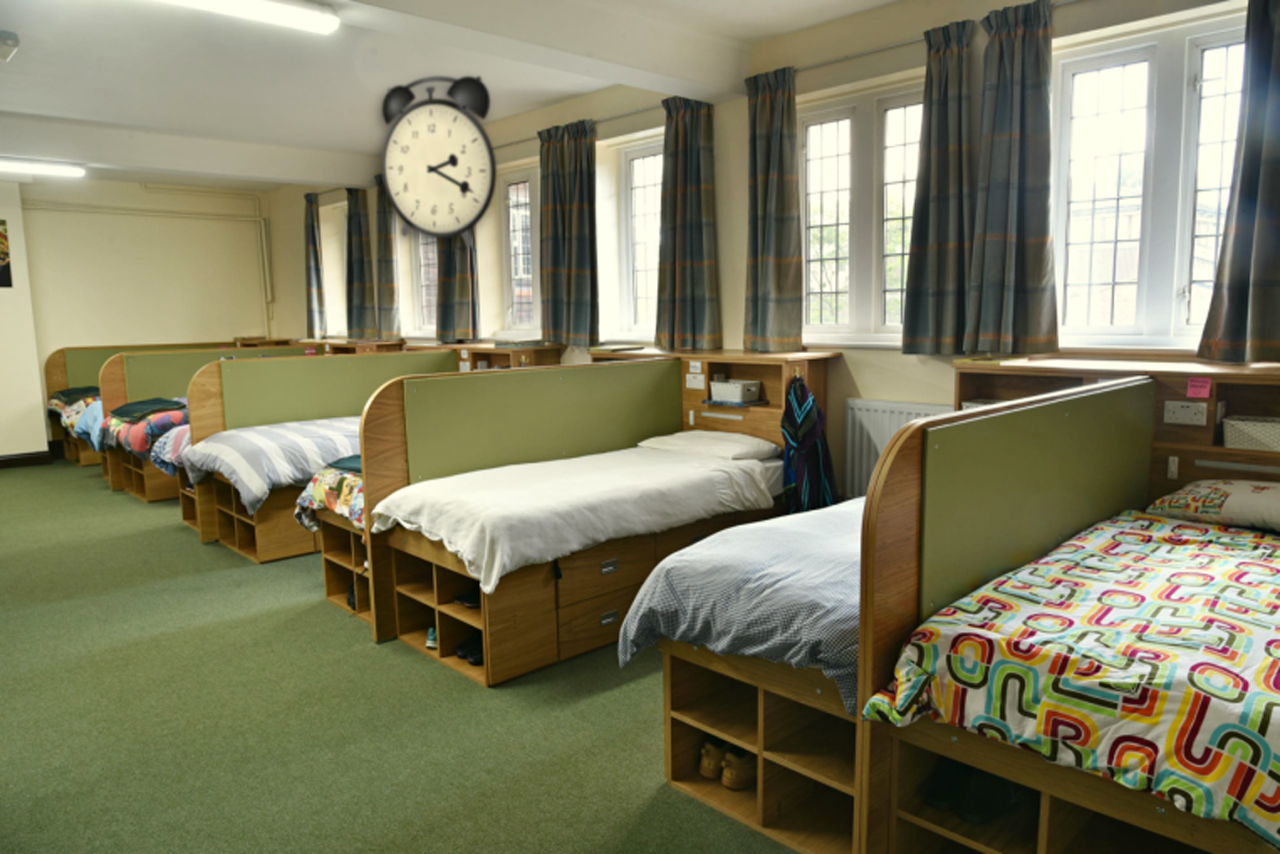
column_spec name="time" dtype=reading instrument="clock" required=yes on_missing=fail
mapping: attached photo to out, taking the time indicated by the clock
2:19
